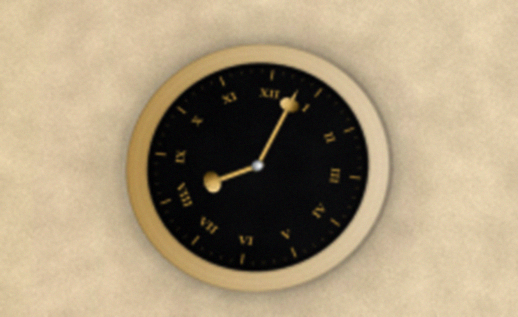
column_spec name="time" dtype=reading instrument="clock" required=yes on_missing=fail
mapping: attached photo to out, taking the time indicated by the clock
8:03
